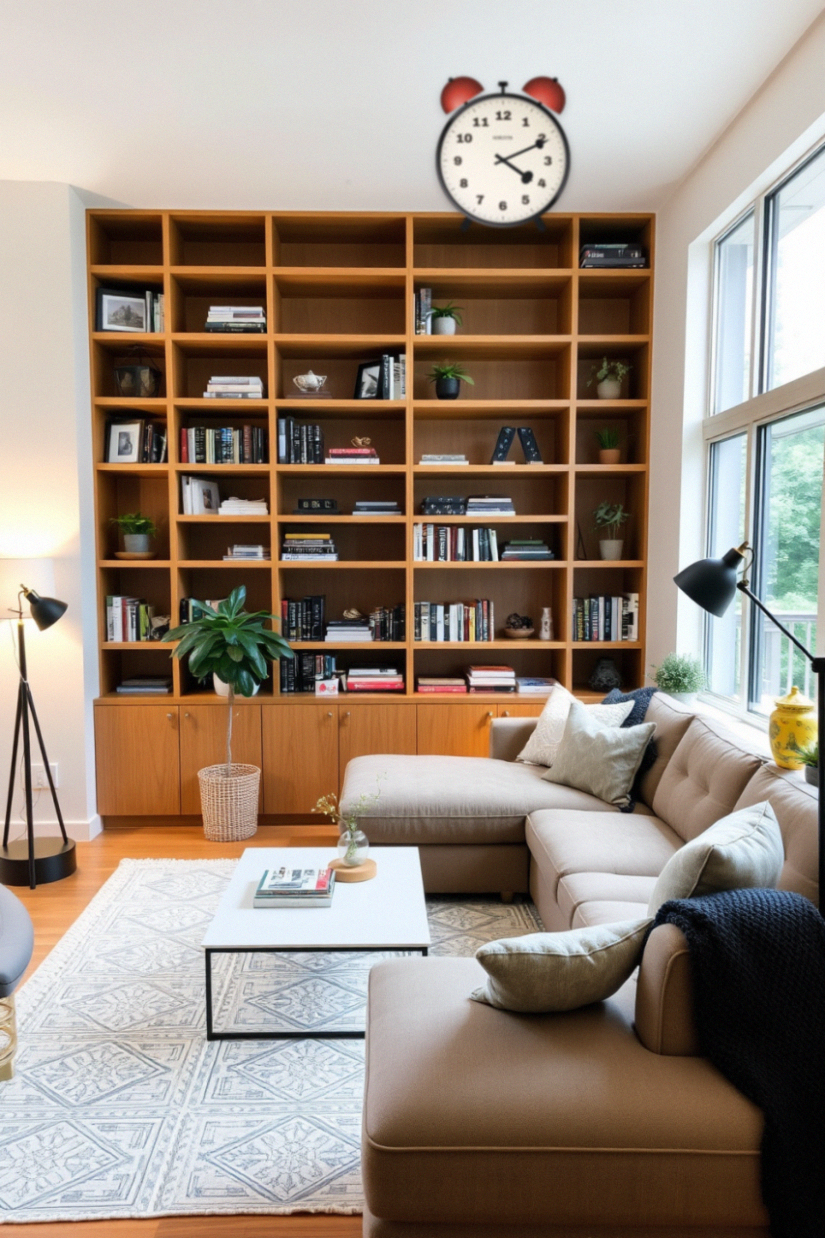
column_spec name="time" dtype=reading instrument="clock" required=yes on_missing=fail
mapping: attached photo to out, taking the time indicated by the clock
4:11
